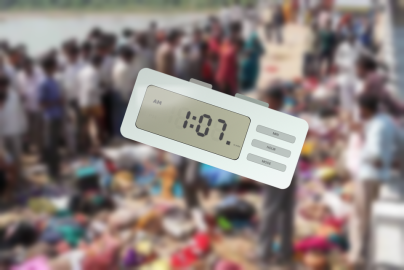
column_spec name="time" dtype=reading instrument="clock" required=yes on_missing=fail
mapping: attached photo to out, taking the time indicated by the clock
1:07
